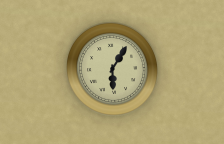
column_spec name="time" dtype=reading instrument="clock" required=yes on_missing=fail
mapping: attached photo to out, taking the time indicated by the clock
6:06
